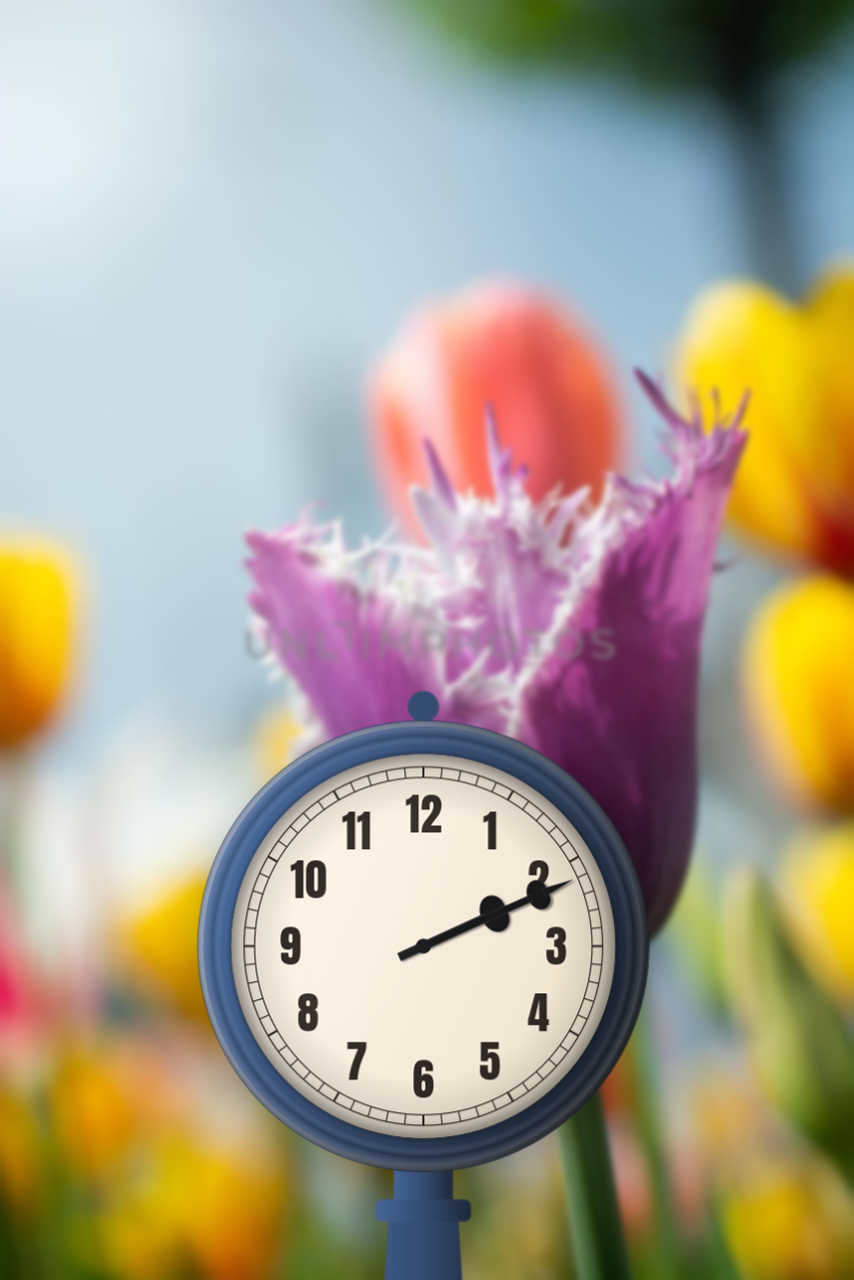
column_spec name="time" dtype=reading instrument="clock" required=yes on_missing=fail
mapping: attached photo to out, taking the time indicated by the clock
2:11
